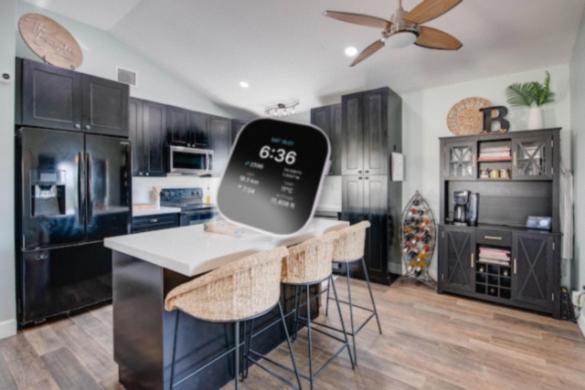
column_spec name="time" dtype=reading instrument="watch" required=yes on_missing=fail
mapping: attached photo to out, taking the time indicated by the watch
6:36
